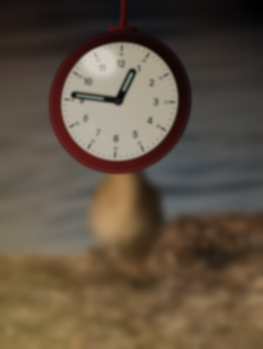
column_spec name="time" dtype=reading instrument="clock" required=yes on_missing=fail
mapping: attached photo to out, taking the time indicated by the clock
12:46
